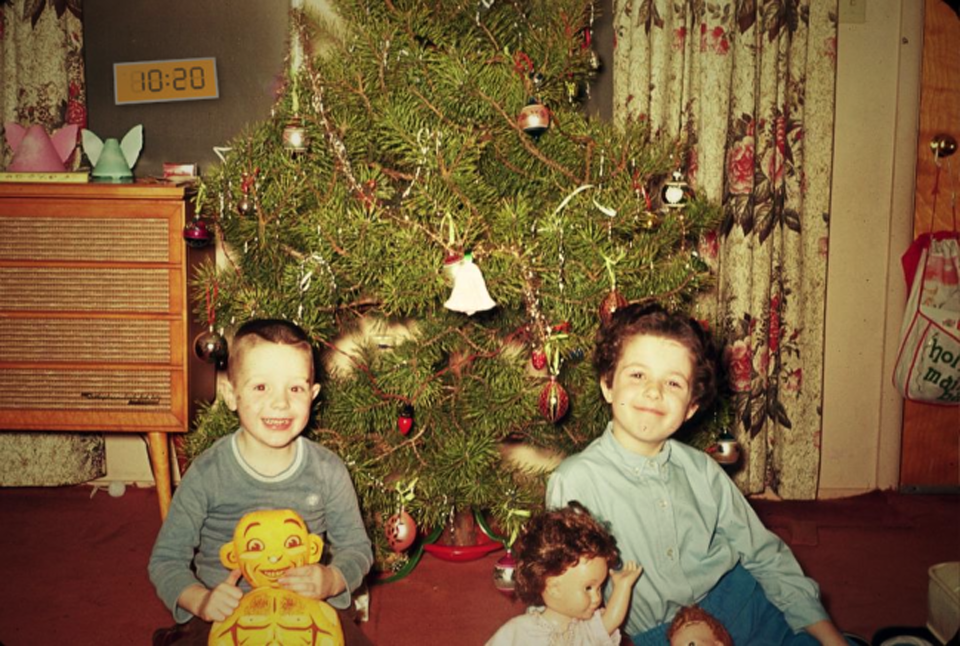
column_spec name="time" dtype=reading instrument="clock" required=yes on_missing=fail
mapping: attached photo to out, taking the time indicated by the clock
10:20
